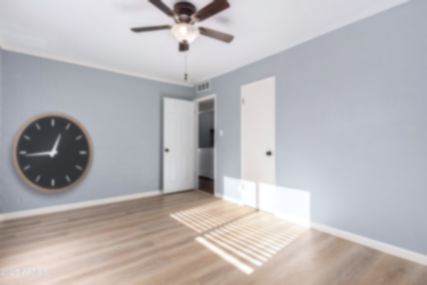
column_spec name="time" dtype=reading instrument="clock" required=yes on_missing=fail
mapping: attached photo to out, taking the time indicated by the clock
12:44
